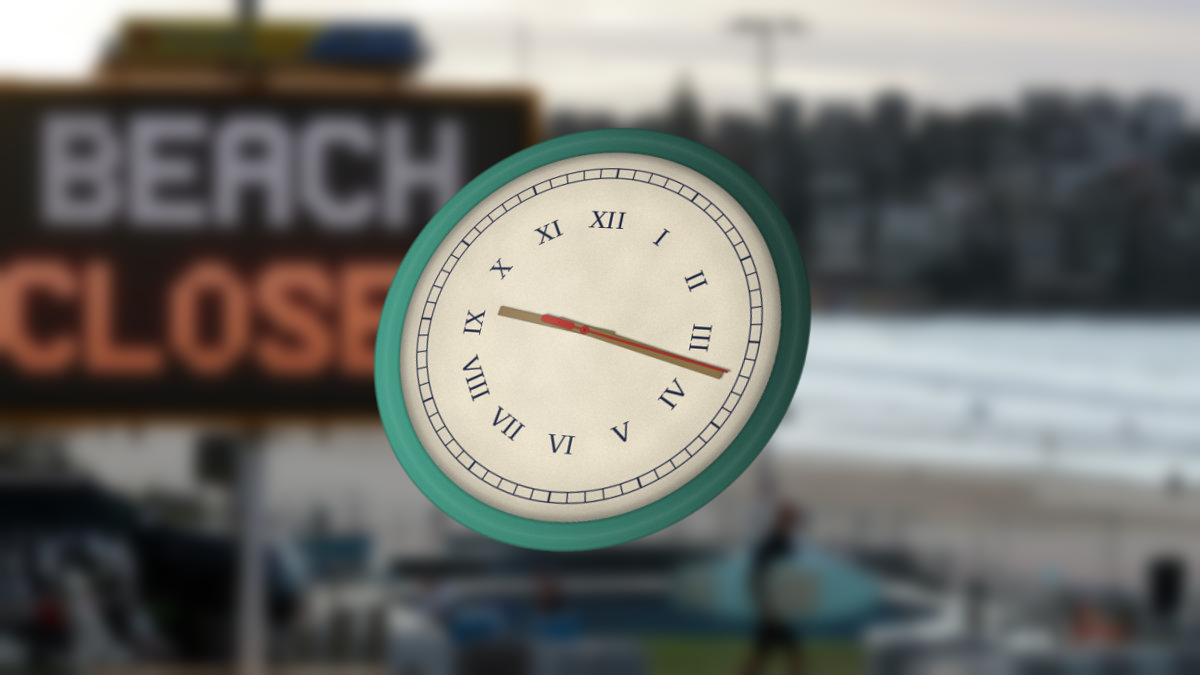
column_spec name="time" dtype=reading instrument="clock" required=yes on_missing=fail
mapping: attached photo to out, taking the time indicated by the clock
9:17:17
